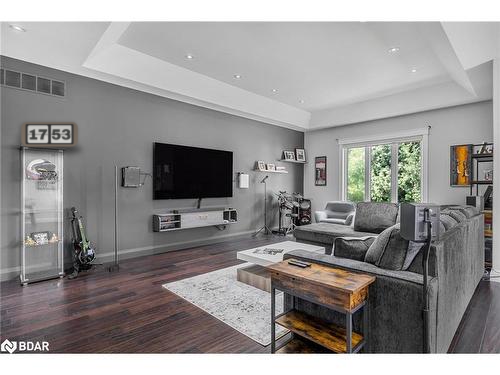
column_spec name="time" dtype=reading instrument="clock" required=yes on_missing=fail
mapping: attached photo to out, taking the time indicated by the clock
17:53
